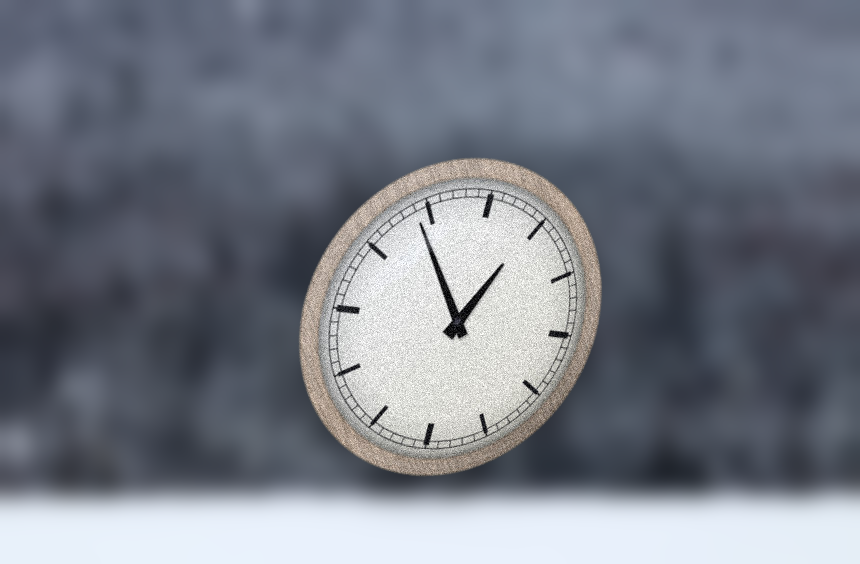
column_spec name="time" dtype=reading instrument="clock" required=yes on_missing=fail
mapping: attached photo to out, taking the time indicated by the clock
12:54
